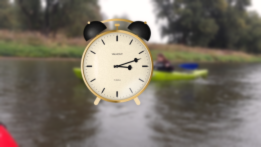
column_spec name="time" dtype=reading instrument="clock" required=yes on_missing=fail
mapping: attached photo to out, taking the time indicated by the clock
3:12
